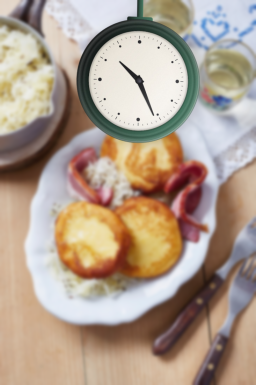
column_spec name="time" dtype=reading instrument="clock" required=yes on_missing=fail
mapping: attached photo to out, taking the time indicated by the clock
10:26
